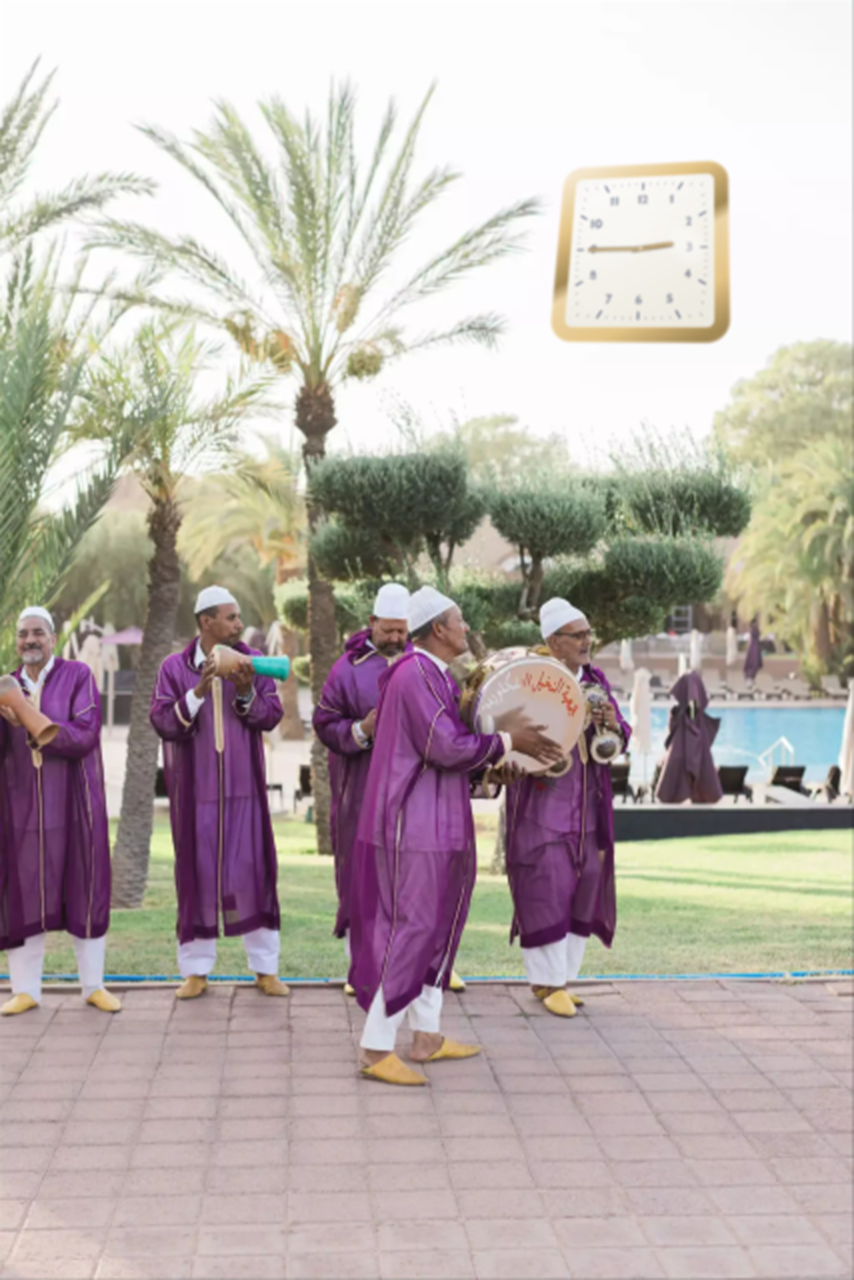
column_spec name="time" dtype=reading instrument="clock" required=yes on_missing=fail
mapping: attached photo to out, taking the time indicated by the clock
2:45
